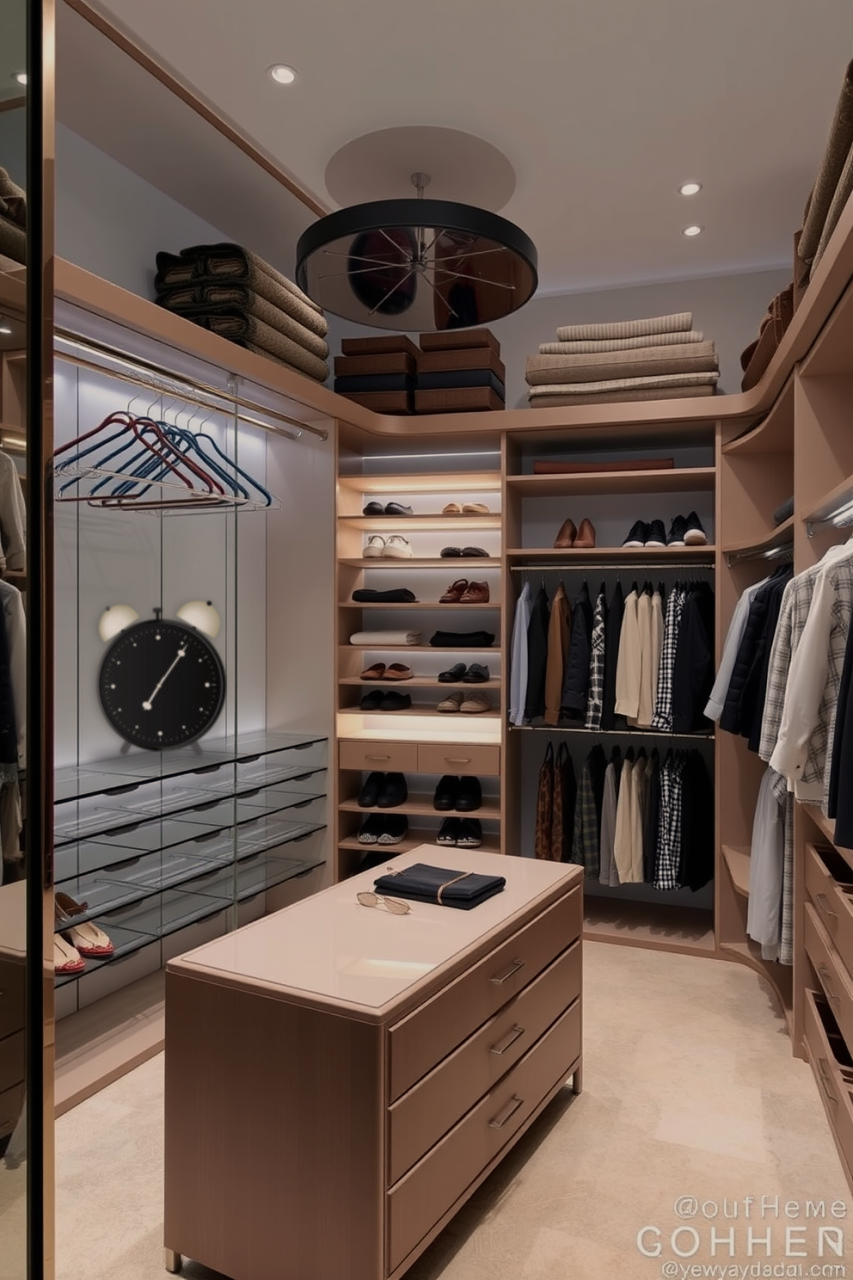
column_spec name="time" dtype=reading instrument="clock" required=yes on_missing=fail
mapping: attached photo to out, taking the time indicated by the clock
7:06
